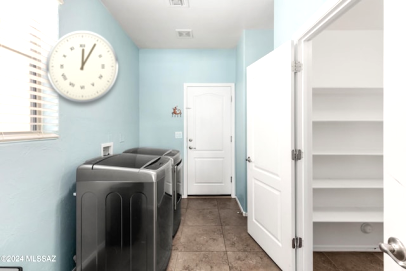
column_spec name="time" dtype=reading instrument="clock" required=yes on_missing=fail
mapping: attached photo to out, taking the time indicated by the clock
12:05
